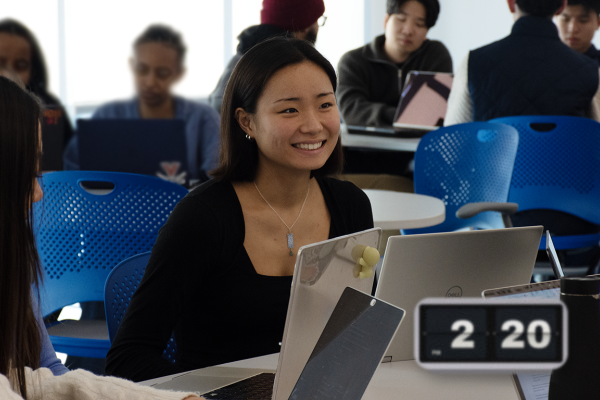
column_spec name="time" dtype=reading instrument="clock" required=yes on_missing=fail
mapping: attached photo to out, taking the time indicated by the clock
2:20
